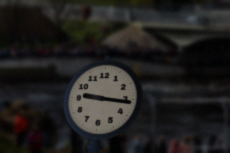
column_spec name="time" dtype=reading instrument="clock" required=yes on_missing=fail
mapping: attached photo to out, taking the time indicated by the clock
9:16
